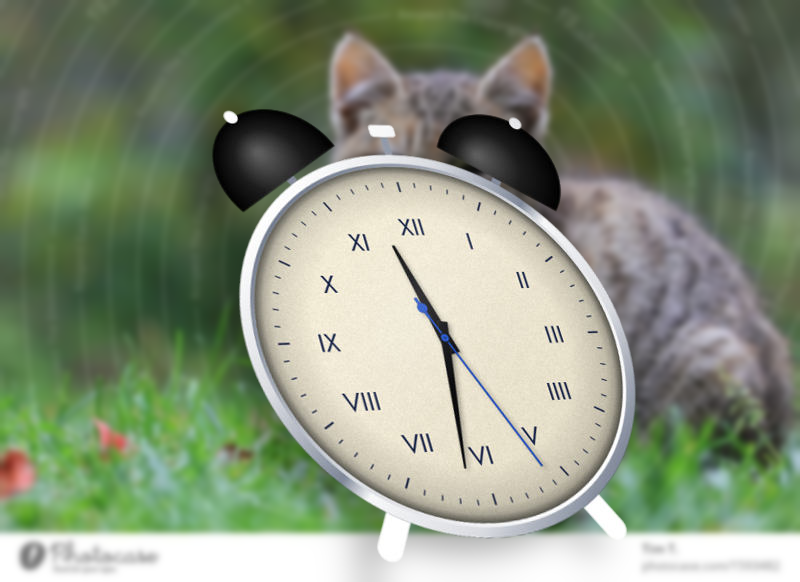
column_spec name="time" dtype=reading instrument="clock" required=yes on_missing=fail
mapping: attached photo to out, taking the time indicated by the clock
11:31:26
